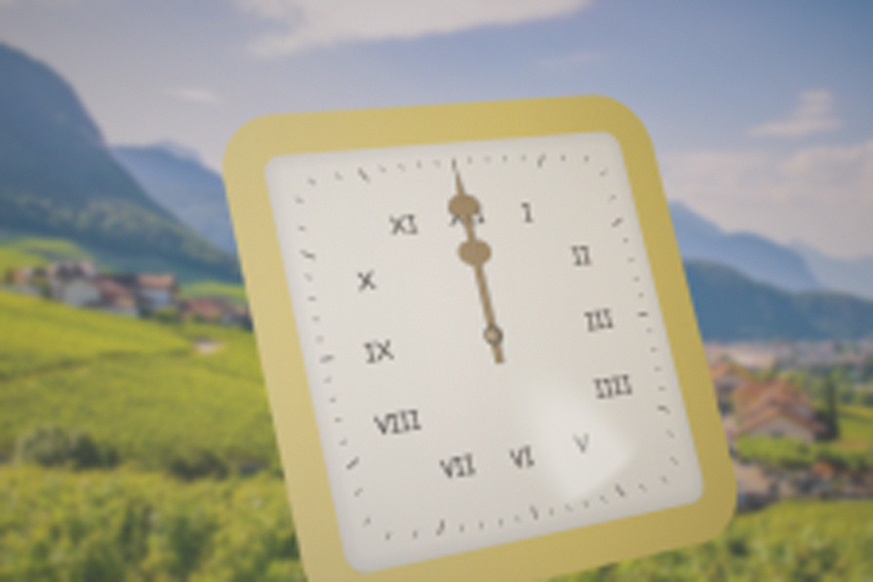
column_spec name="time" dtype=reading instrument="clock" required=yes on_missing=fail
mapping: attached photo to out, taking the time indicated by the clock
12:00
